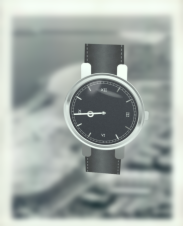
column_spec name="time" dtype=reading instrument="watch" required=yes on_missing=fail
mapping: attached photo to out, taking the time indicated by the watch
8:44
